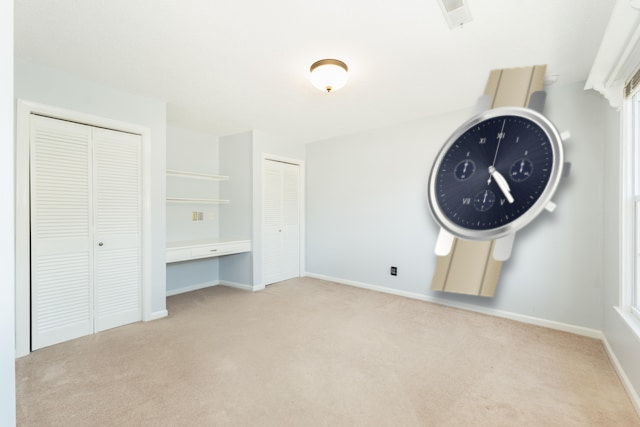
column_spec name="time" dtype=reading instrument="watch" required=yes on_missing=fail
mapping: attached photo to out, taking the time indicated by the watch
4:23
